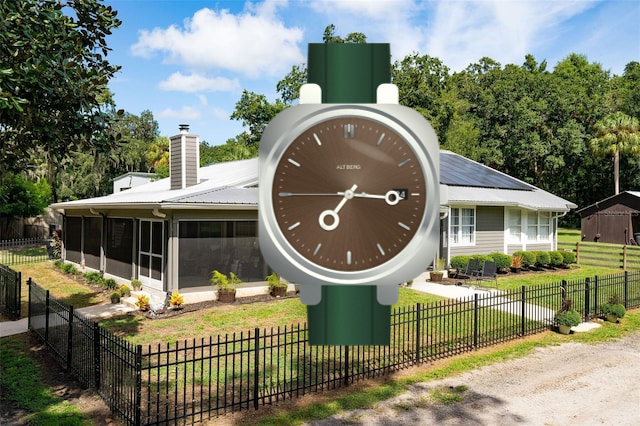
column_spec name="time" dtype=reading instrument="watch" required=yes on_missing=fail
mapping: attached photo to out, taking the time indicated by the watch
7:15:45
